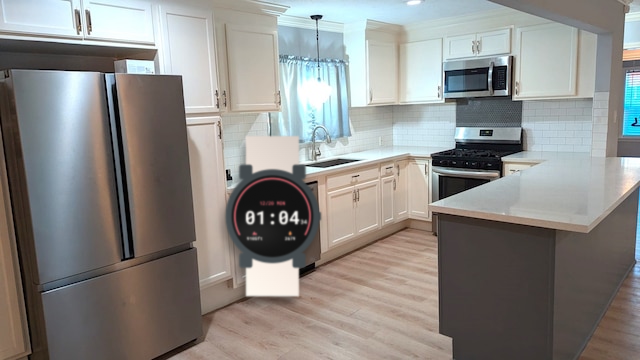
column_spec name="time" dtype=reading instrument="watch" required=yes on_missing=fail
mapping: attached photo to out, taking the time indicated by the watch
1:04
